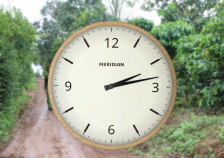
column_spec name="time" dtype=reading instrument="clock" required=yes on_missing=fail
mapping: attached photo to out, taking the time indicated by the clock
2:13
